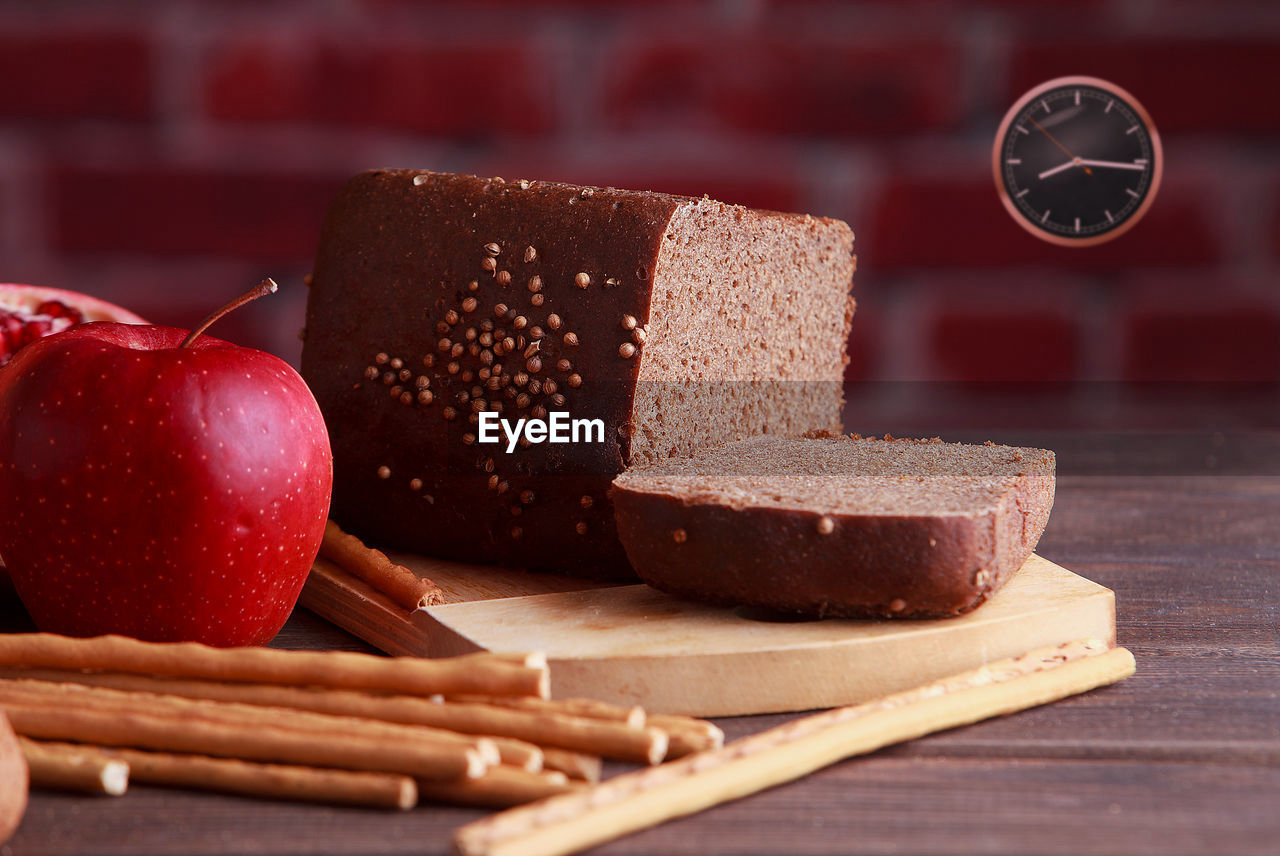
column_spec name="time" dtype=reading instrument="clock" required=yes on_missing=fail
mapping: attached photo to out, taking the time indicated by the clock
8:15:52
